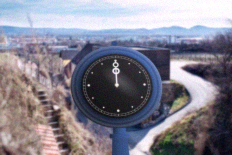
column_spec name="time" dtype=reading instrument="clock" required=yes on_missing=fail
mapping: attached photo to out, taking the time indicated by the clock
12:00
